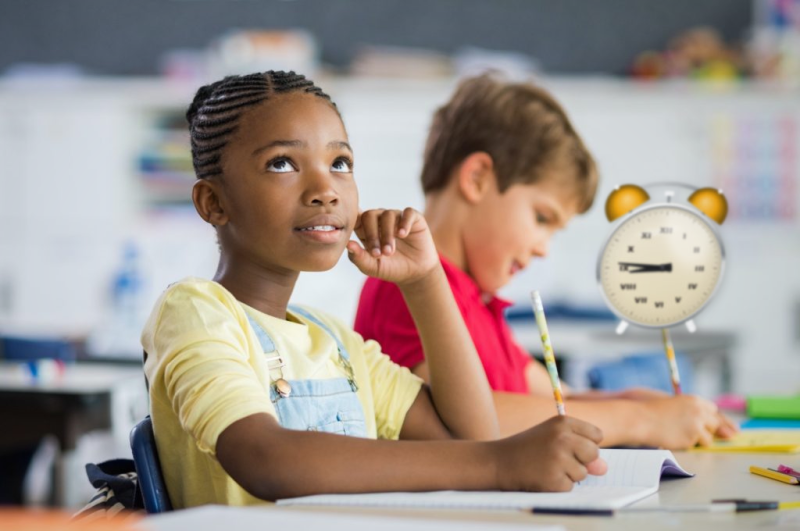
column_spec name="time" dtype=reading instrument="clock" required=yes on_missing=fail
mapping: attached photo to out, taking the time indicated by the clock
8:46
